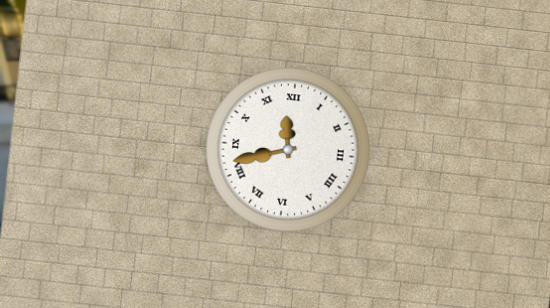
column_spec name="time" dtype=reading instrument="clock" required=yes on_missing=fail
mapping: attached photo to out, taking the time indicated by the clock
11:42
